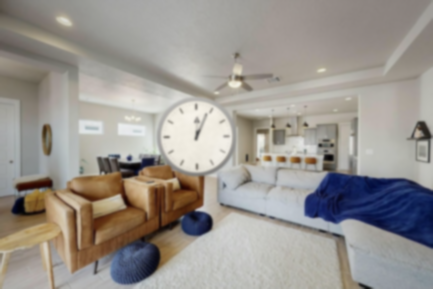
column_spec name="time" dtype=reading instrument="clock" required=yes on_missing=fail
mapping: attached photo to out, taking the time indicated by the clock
12:04
